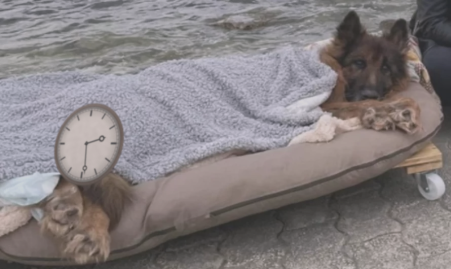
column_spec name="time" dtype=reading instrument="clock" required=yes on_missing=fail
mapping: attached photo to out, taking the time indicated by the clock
2:29
